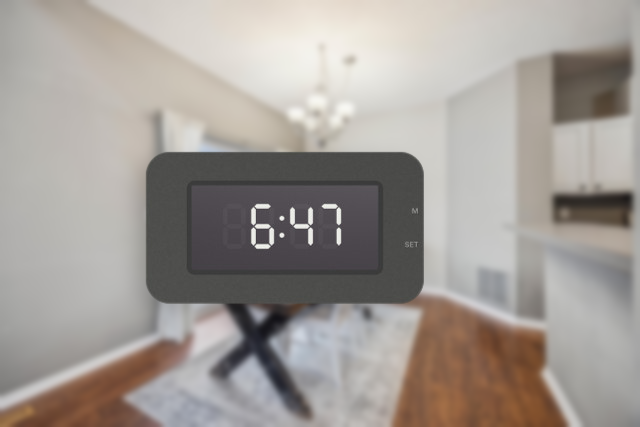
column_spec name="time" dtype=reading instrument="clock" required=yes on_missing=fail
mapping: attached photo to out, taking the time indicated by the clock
6:47
